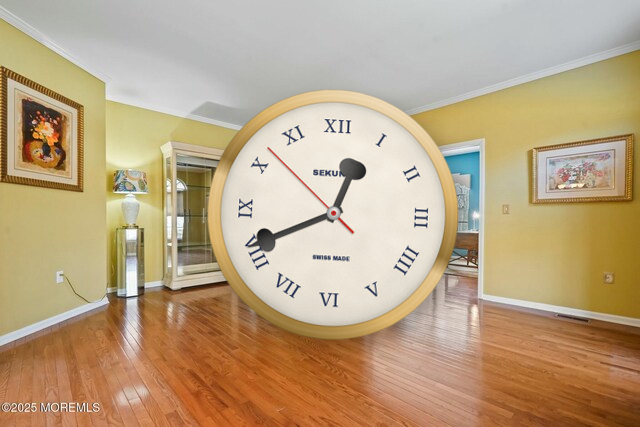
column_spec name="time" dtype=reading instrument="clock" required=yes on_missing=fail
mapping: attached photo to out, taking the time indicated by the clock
12:40:52
